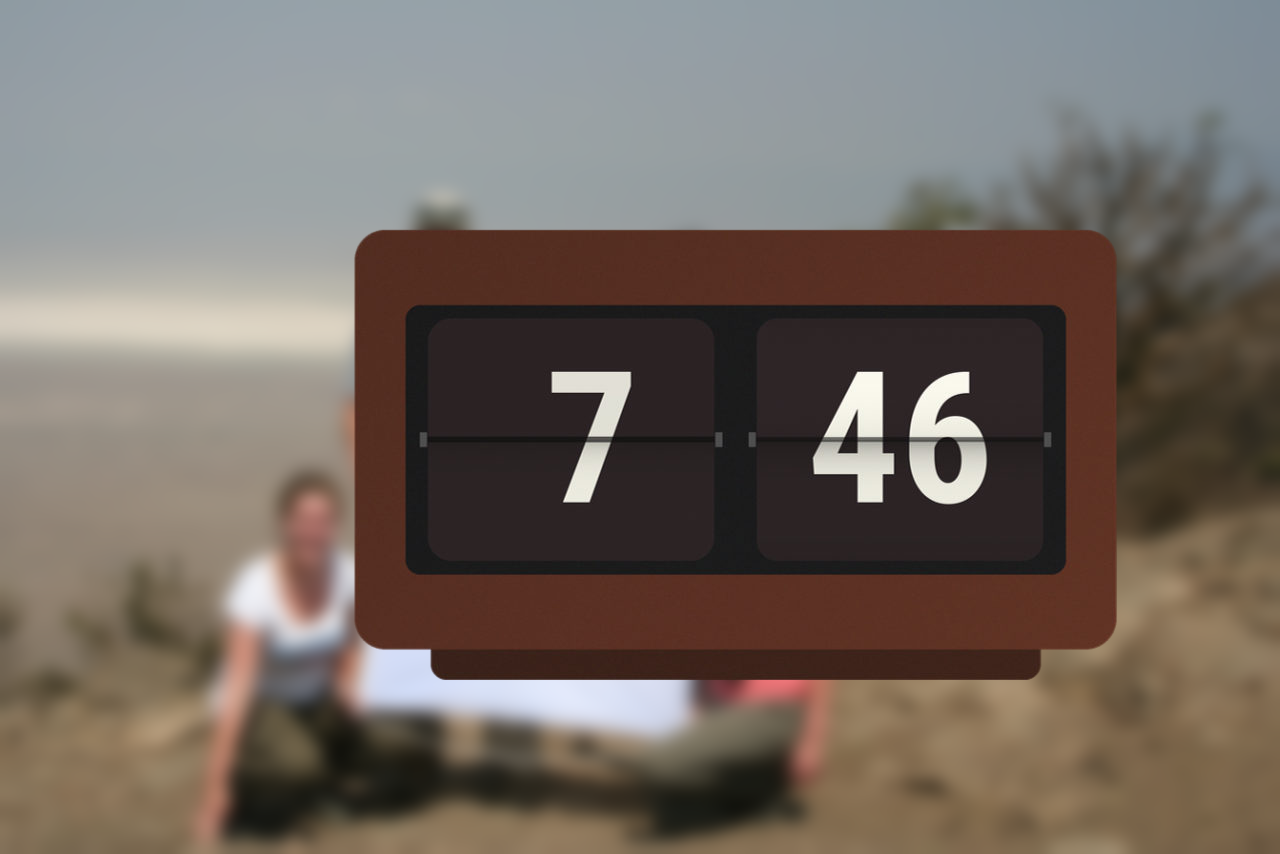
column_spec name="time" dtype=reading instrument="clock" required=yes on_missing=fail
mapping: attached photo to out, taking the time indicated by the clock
7:46
